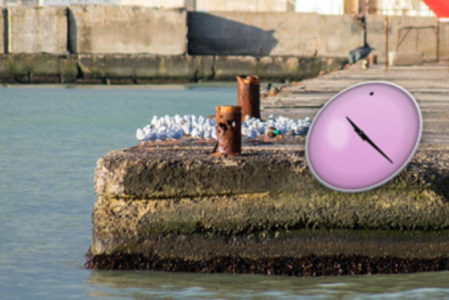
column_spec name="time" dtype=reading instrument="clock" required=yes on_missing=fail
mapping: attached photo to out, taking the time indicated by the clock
10:21
